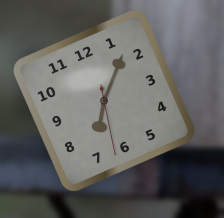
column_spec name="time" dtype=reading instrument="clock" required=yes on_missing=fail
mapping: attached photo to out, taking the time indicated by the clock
7:07:32
